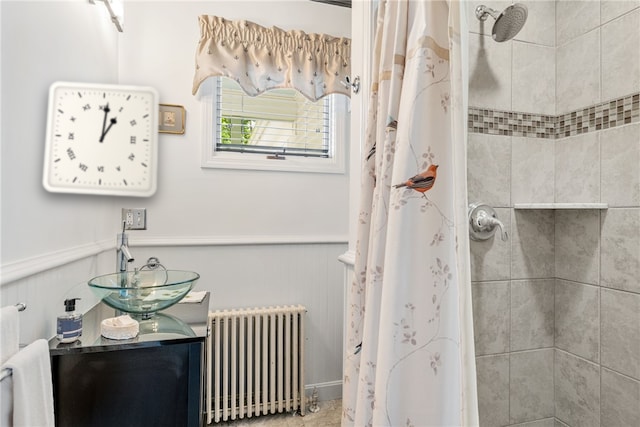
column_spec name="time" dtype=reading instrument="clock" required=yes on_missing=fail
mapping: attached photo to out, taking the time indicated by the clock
1:01
